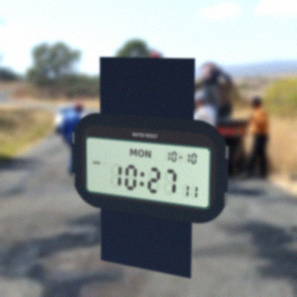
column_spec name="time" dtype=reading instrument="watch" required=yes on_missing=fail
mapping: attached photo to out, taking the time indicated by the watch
10:27:11
